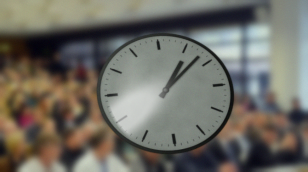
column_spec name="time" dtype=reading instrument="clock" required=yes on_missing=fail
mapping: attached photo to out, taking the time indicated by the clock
1:08
